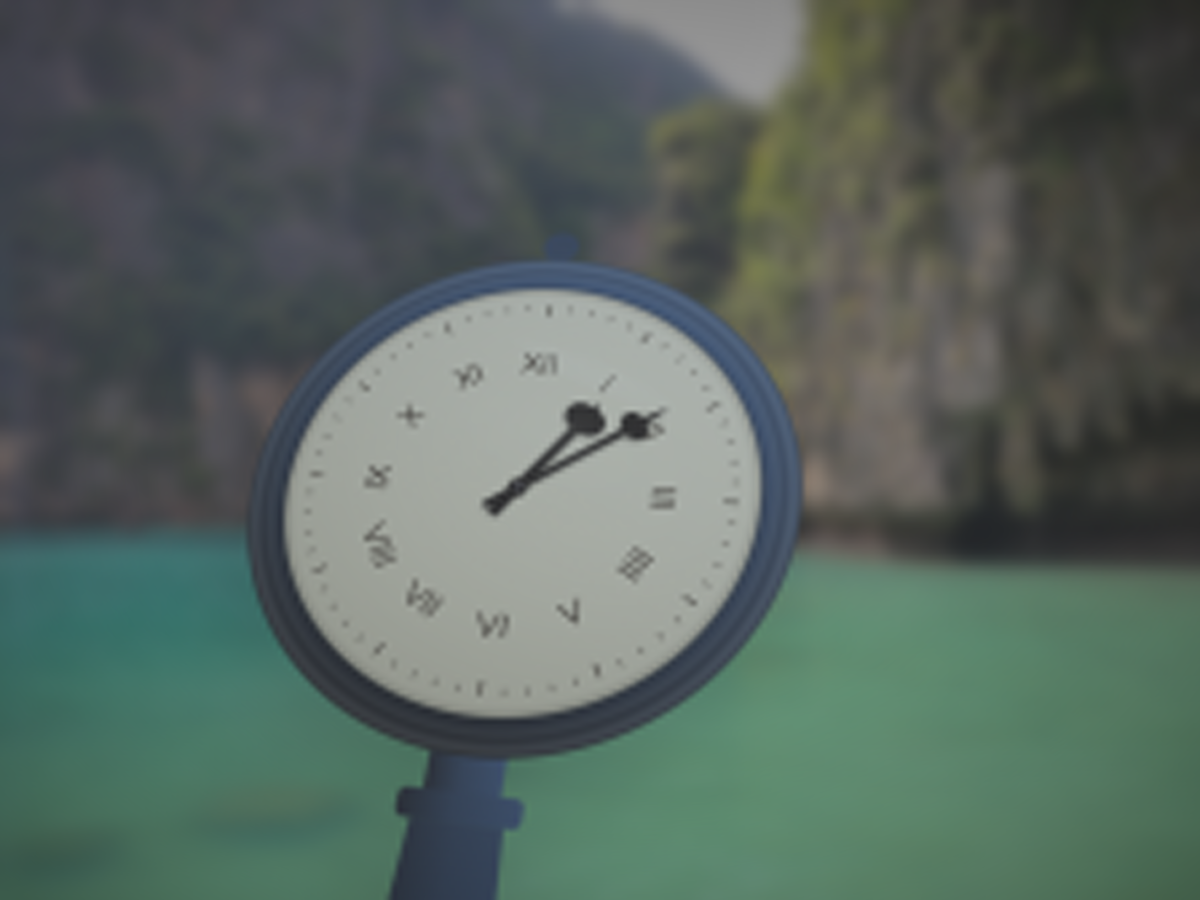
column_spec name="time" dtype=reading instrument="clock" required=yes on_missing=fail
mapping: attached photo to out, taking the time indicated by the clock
1:09
